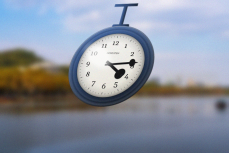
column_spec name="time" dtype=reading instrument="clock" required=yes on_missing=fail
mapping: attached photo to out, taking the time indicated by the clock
4:14
